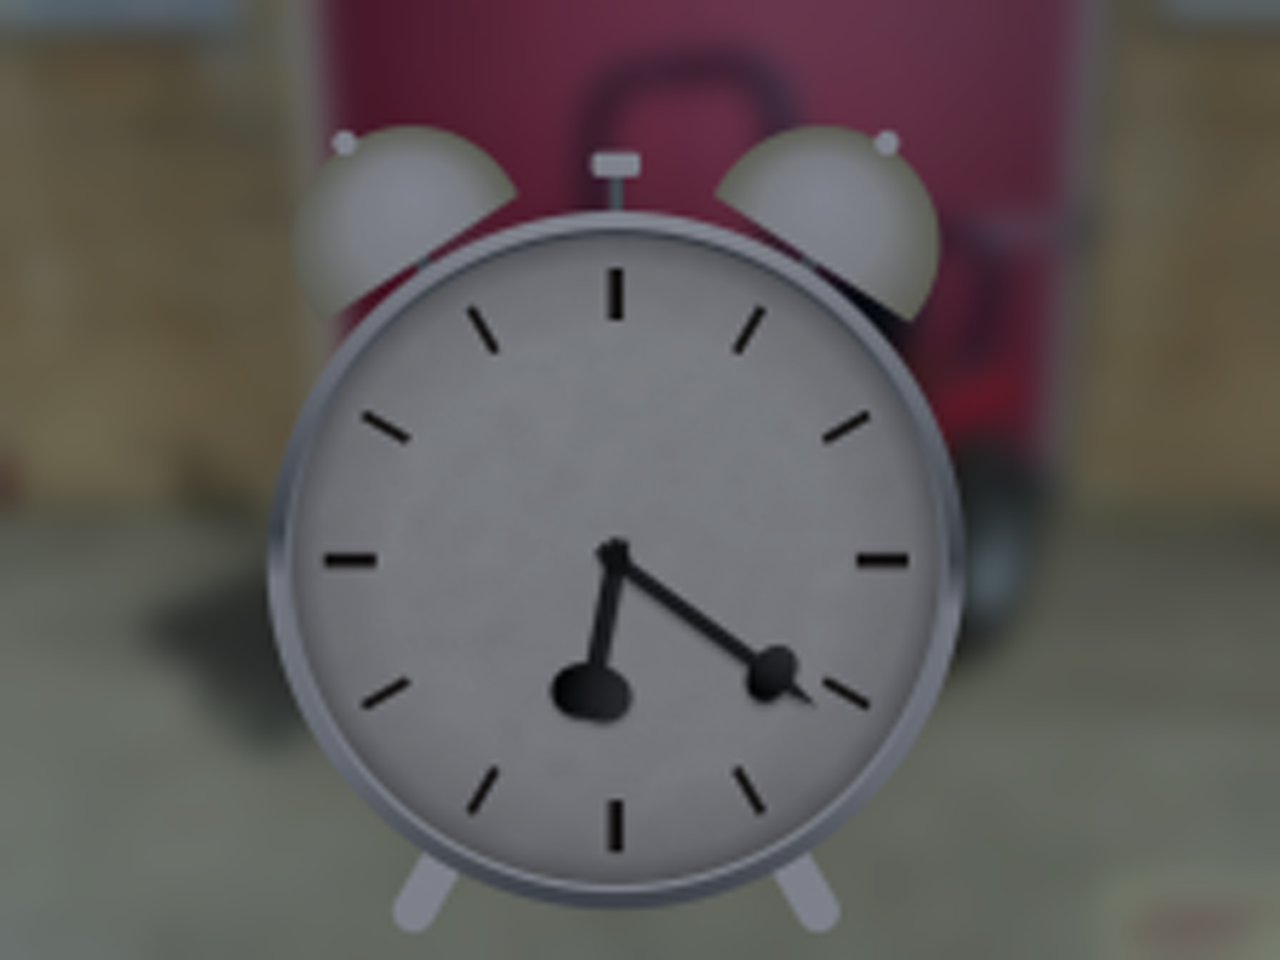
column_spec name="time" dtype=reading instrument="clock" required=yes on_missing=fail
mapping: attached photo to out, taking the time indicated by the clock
6:21
